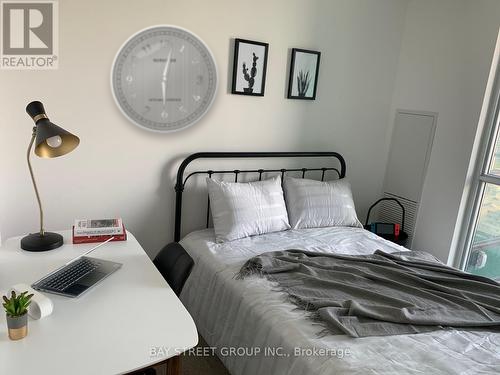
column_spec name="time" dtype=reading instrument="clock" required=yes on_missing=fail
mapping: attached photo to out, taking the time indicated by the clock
6:02
